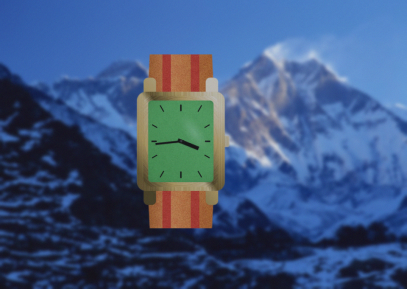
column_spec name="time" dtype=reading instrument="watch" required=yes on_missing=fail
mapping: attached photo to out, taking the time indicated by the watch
3:44
